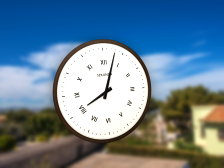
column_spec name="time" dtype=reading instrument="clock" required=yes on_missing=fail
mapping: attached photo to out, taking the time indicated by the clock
8:03
